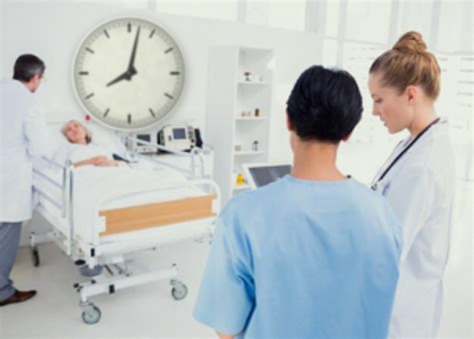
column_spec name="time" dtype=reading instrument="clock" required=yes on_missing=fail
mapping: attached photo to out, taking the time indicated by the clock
8:02
